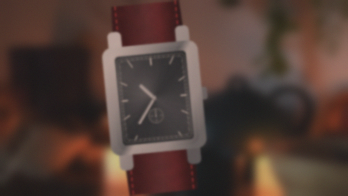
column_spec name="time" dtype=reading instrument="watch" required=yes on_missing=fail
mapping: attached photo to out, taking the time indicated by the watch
10:36
